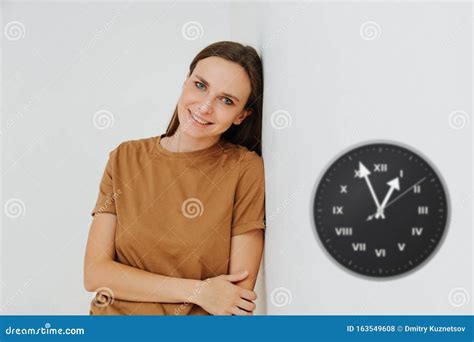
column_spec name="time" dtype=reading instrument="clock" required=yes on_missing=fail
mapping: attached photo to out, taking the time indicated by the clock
12:56:09
